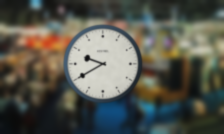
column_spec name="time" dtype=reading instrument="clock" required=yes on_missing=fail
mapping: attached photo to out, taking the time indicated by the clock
9:40
